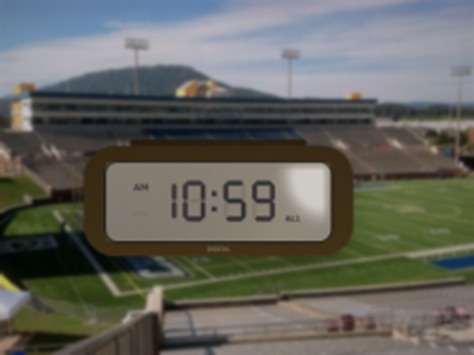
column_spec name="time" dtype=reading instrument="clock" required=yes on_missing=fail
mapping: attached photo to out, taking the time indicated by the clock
10:59
